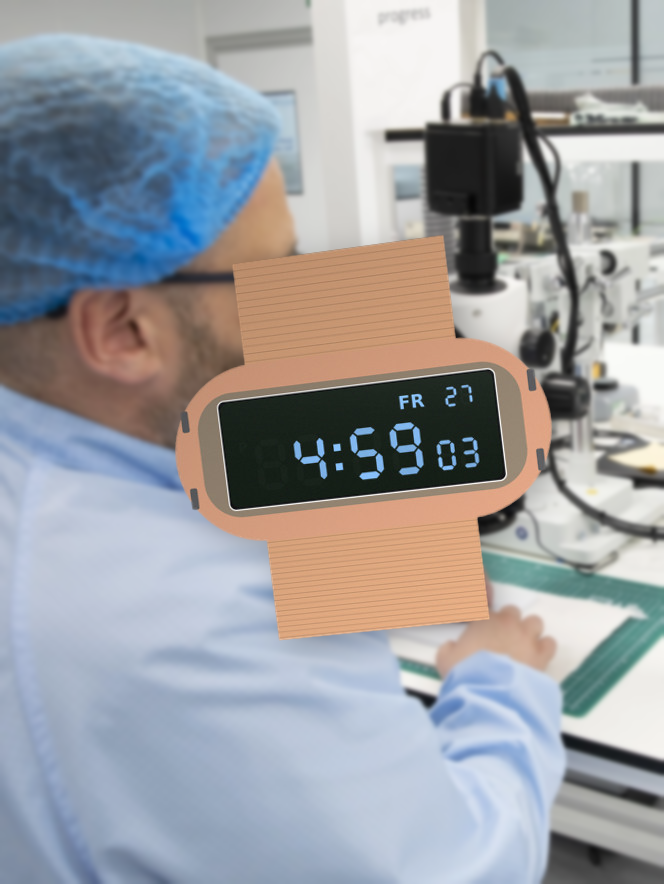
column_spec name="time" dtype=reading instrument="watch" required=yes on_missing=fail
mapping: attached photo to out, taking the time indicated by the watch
4:59:03
